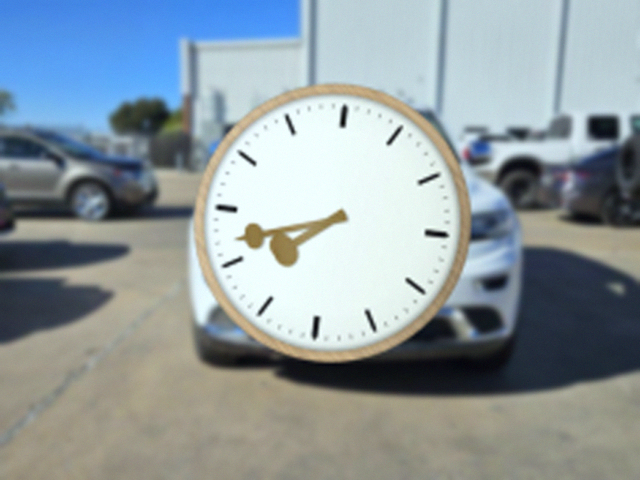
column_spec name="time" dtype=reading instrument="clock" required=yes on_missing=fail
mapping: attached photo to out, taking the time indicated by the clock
7:42
